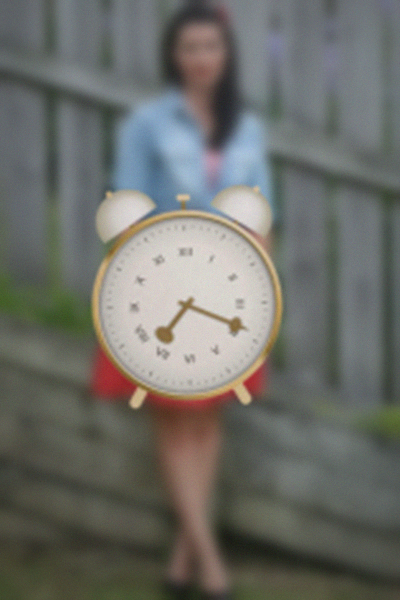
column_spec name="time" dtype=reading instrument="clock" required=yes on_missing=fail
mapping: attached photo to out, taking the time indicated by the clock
7:19
